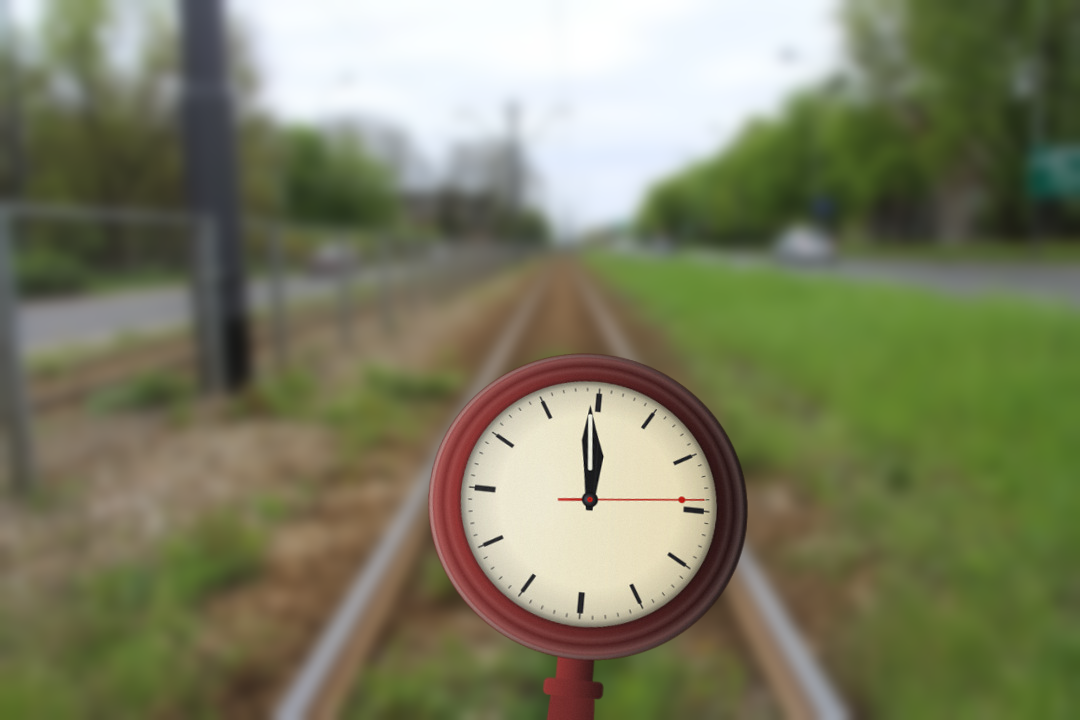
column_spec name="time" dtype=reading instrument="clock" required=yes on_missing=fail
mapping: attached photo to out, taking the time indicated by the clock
11:59:14
